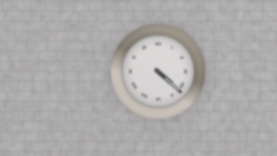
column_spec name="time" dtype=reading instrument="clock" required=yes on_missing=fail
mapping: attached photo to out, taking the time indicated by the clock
4:22
